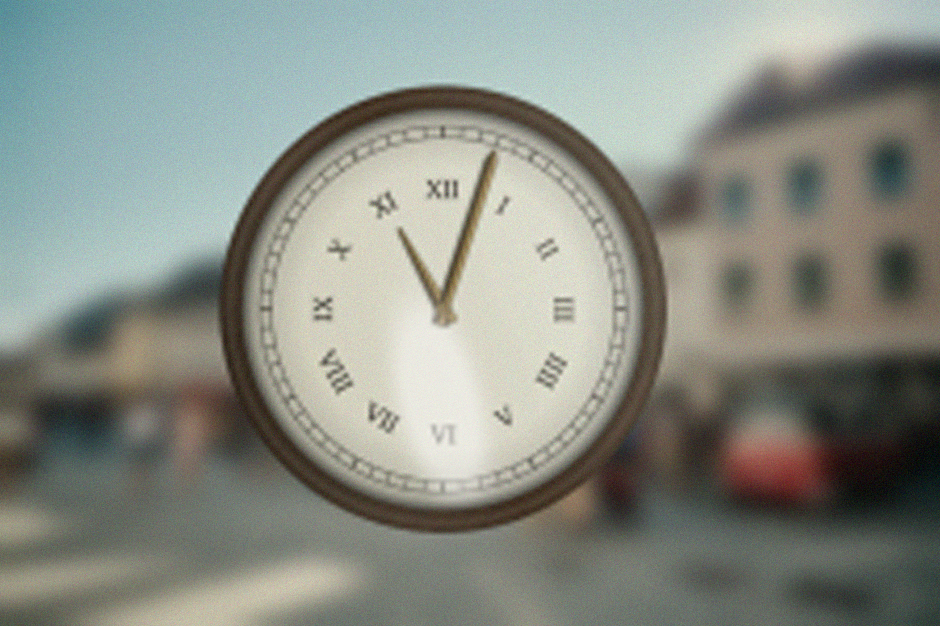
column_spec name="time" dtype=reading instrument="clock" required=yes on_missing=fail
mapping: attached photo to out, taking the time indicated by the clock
11:03
